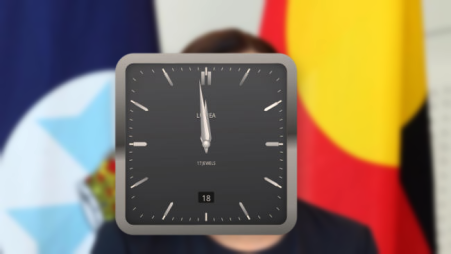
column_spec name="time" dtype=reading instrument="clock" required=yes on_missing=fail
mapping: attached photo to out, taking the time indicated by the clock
11:59
